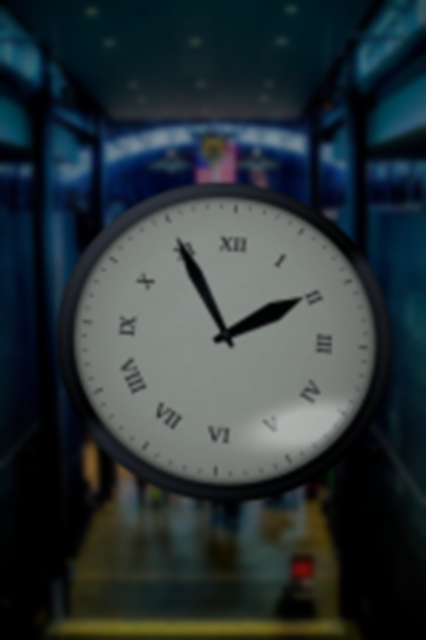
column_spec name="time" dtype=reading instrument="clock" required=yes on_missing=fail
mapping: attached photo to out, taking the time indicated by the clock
1:55
